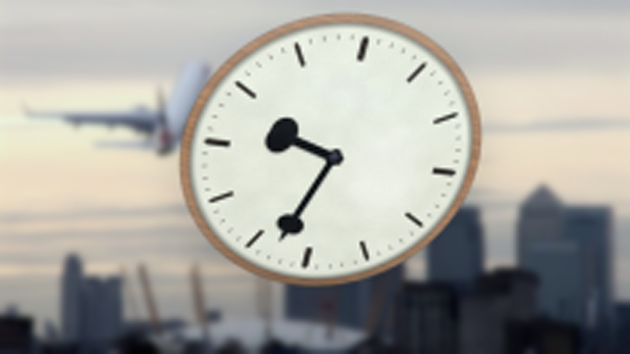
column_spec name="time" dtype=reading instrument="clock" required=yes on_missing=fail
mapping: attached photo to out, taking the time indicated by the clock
9:33
